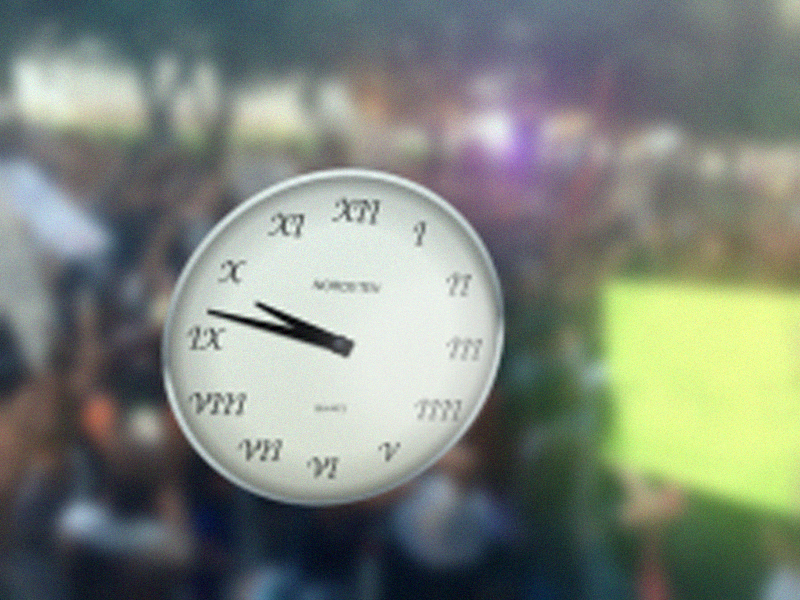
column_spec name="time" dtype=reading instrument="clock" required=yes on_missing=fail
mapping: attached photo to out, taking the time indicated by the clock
9:47
